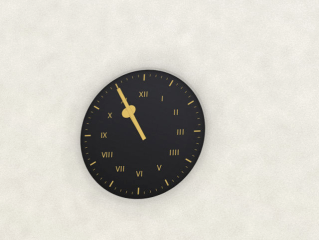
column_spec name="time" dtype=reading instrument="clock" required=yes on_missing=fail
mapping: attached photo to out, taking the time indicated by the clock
10:55
